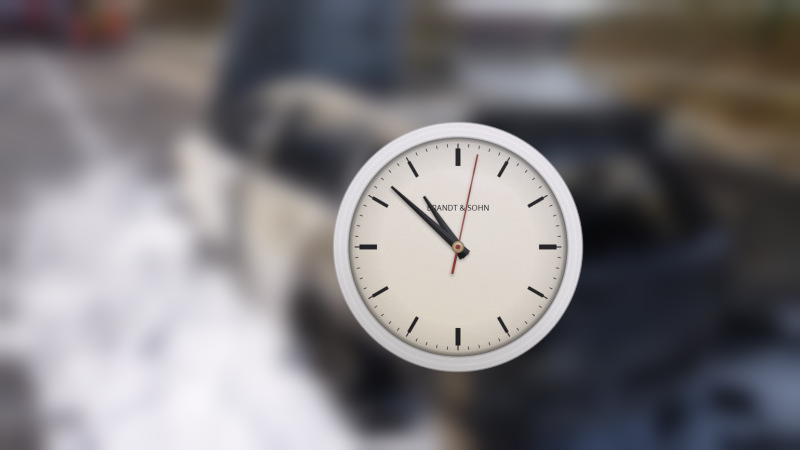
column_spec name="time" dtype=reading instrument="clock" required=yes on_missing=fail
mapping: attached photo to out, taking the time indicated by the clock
10:52:02
